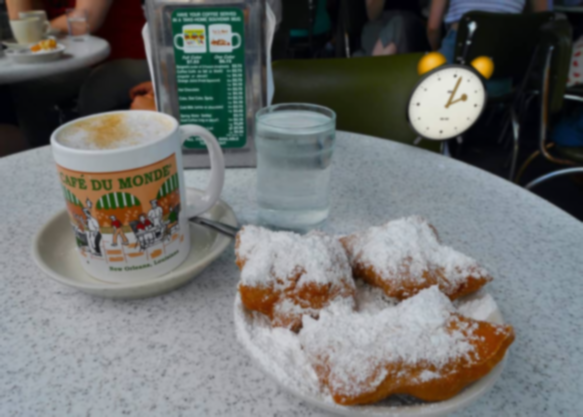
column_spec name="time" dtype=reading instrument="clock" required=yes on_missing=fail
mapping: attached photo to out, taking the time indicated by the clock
2:02
